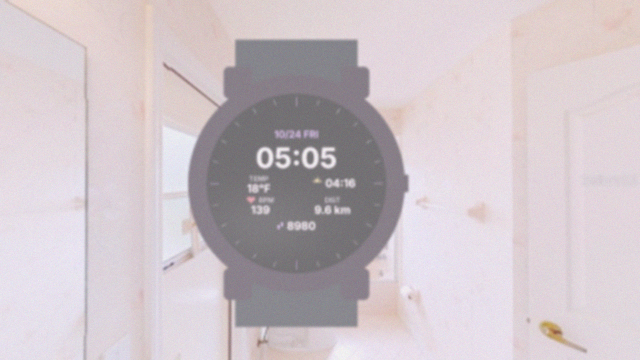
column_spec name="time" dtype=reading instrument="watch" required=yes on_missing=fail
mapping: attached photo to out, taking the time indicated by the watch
5:05
